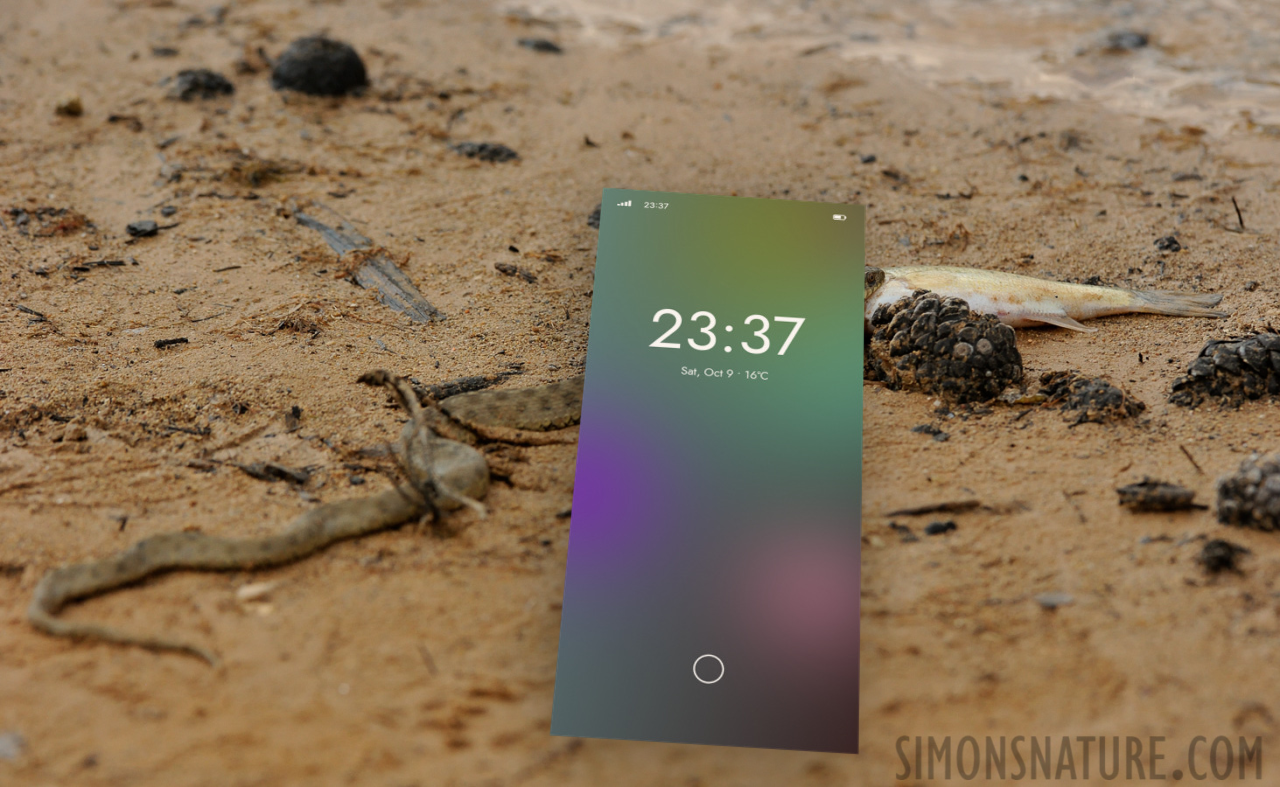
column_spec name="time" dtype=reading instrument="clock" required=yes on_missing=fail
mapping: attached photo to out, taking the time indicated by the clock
23:37
